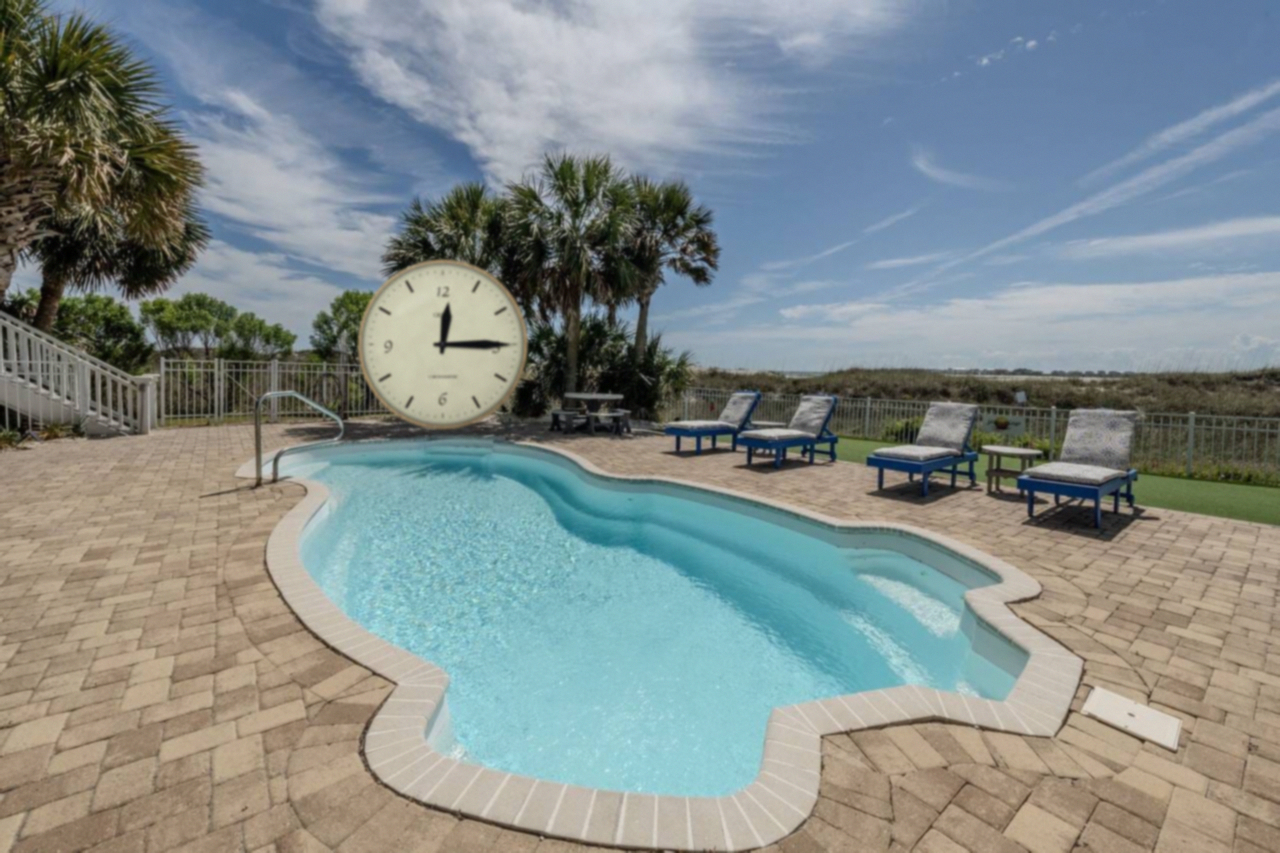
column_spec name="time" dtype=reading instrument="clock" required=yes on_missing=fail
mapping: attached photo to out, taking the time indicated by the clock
12:15
